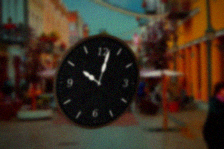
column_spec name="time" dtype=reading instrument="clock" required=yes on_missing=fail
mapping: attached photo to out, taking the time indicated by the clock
10:02
